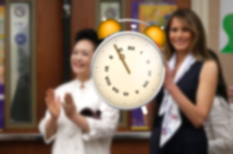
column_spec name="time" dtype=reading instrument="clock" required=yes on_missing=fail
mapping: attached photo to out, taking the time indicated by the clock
10:54
